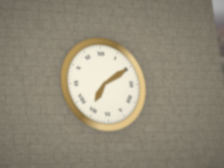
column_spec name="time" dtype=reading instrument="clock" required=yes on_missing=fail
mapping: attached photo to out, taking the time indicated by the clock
7:10
